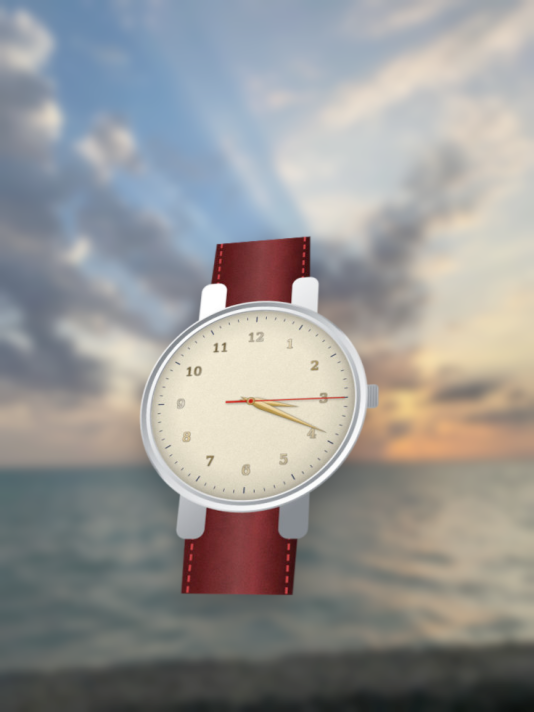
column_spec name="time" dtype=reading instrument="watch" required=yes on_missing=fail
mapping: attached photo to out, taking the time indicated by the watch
3:19:15
